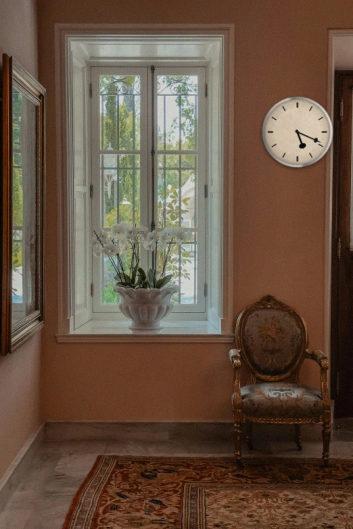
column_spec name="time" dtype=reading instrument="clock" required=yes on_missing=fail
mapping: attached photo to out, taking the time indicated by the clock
5:19
